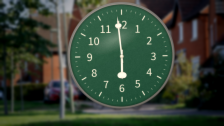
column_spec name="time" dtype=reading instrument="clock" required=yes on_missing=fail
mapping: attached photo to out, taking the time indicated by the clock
5:59
